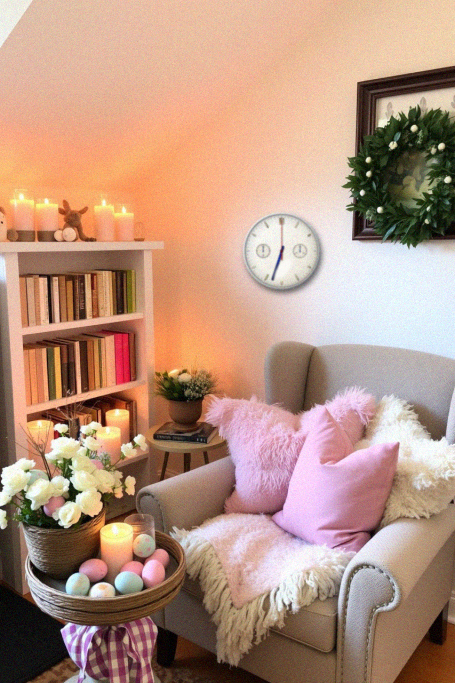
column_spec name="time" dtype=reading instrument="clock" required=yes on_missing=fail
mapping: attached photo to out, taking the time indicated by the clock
6:33
